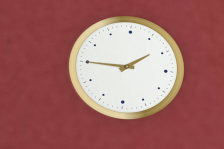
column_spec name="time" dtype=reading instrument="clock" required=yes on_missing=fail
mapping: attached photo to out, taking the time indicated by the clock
1:45
